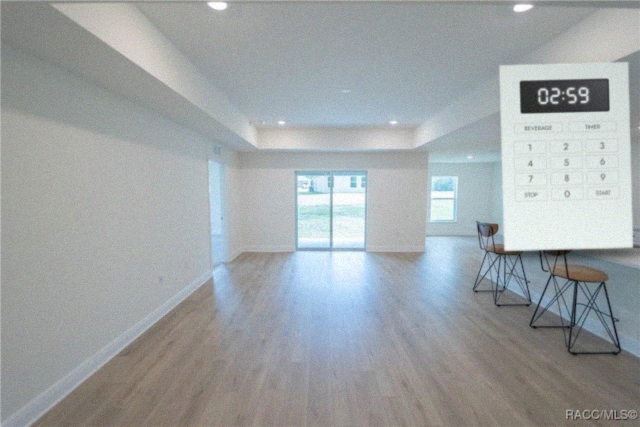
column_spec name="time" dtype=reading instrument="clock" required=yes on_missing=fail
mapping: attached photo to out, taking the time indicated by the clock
2:59
